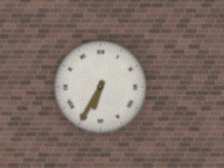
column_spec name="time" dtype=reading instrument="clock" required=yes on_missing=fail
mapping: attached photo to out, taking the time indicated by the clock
6:35
